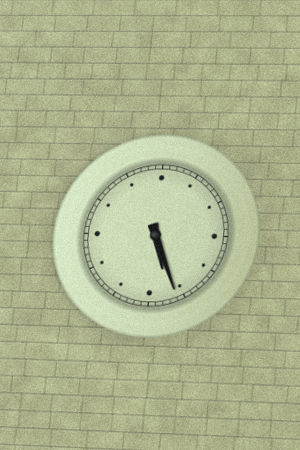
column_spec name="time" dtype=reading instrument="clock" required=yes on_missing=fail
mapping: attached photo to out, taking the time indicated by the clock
5:26
